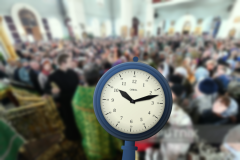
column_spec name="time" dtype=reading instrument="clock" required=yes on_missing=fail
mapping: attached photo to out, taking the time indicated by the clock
10:12
